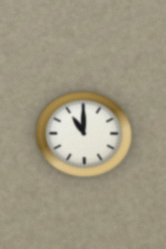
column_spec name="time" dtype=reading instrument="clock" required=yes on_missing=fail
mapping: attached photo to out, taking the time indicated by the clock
11:00
